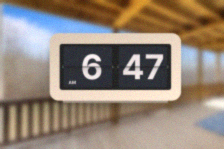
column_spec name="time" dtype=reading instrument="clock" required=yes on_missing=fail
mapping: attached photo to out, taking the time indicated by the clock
6:47
